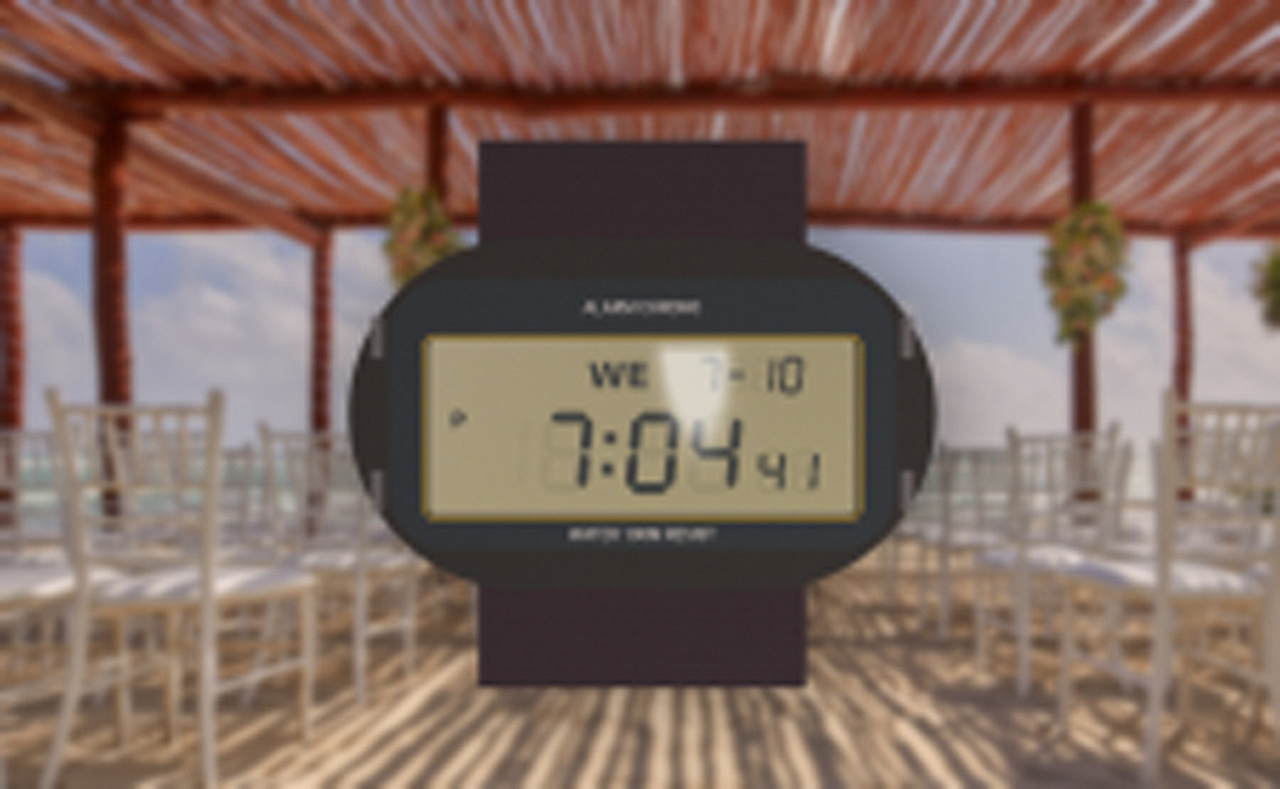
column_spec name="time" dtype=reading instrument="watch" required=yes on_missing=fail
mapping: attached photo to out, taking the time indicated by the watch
7:04:41
